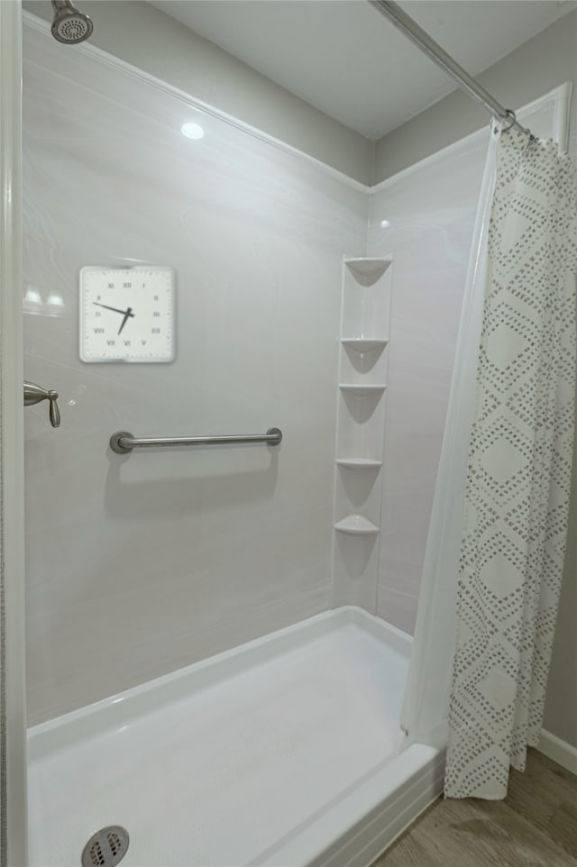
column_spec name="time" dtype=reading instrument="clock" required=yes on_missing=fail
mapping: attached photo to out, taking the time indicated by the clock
6:48
